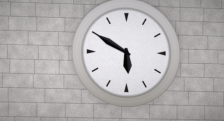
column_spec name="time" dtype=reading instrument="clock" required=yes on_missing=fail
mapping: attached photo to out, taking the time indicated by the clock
5:50
